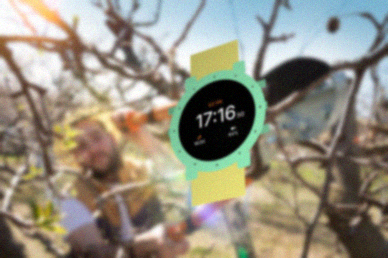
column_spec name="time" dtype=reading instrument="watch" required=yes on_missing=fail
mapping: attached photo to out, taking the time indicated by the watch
17:16
